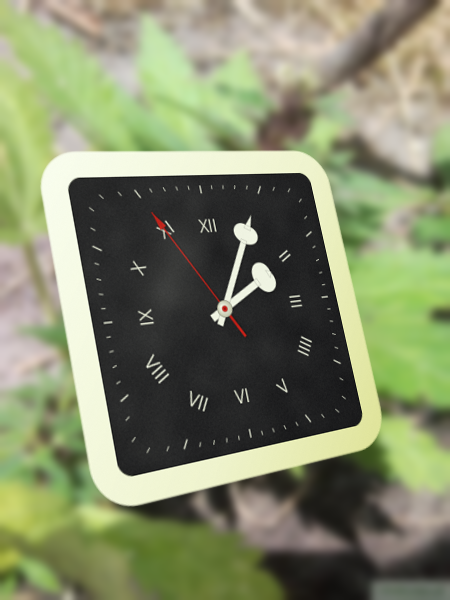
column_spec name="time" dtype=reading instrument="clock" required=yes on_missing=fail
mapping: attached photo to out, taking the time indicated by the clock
2:04:55
